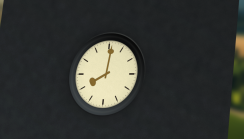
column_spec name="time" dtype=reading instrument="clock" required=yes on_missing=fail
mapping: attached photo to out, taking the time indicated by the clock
8:01
